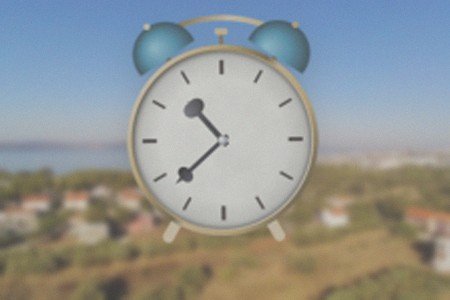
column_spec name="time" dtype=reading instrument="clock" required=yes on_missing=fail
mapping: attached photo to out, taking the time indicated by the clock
10:38
